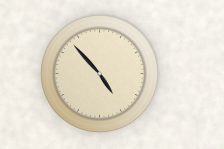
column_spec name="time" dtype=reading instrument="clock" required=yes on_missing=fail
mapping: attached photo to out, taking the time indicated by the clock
4:53
